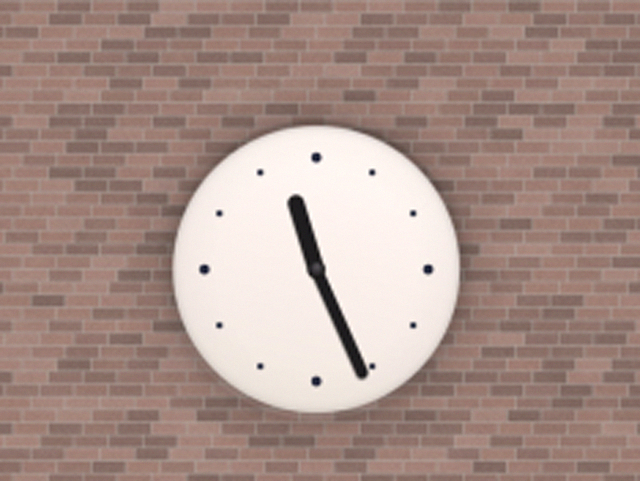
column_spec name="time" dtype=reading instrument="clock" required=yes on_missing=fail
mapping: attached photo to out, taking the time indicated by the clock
11:26
